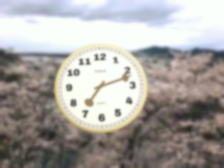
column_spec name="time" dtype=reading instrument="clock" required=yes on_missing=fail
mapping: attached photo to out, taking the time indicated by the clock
7:12
